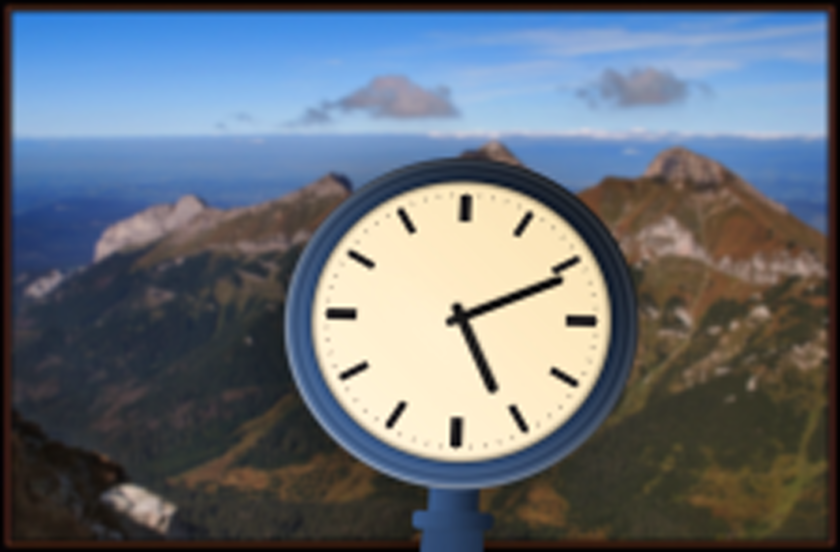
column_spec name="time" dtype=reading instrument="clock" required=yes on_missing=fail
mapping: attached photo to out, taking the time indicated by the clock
5:11
